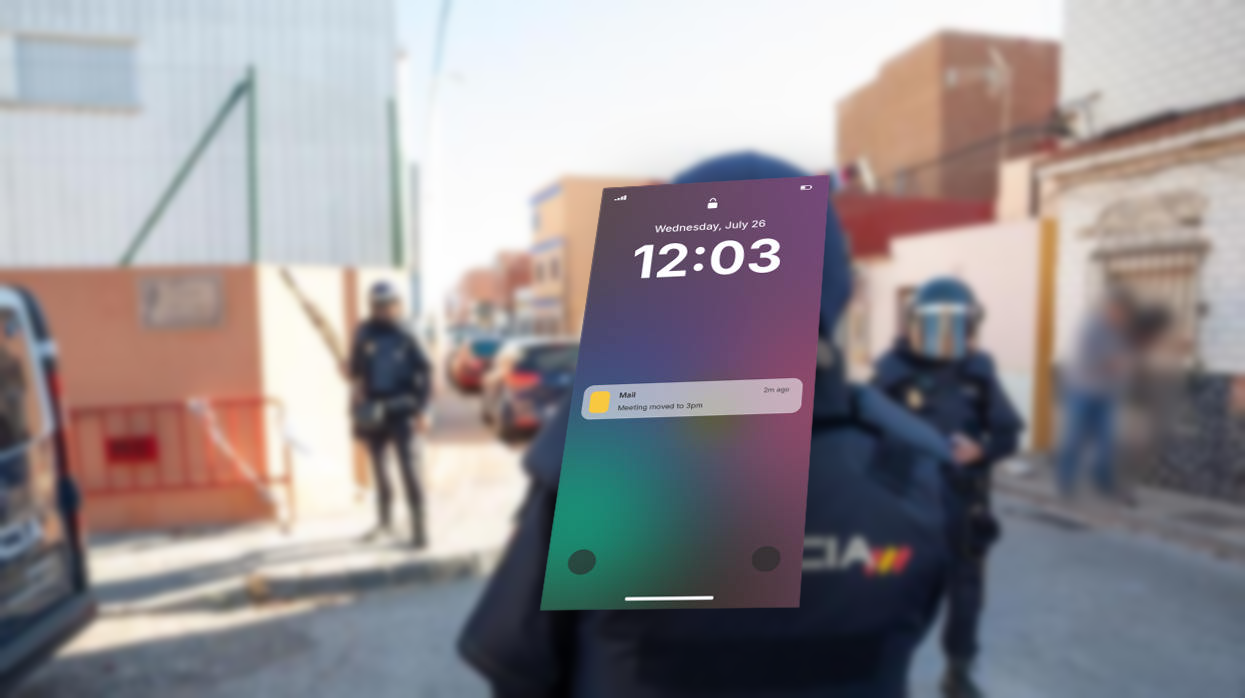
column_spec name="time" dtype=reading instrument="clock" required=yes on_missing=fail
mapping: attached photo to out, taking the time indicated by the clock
12:03
